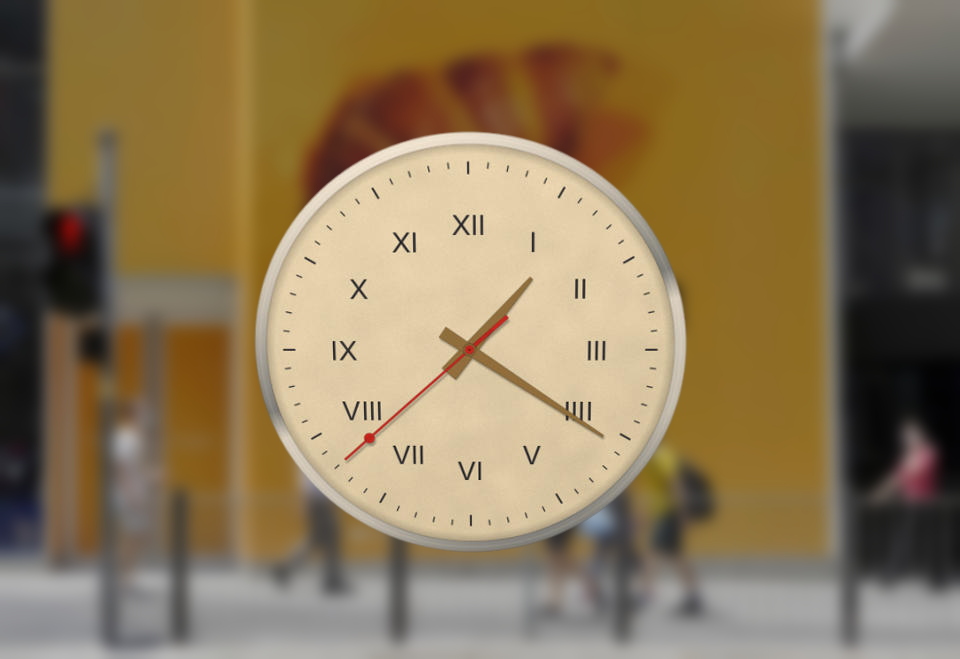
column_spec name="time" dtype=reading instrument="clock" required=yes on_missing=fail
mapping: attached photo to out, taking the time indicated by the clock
1:20:38
